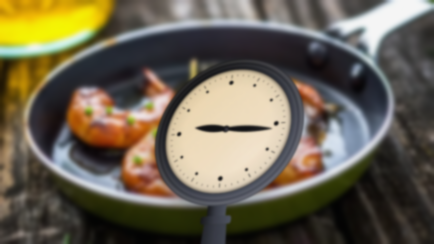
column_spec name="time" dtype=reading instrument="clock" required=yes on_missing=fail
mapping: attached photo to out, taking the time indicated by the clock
9:16
